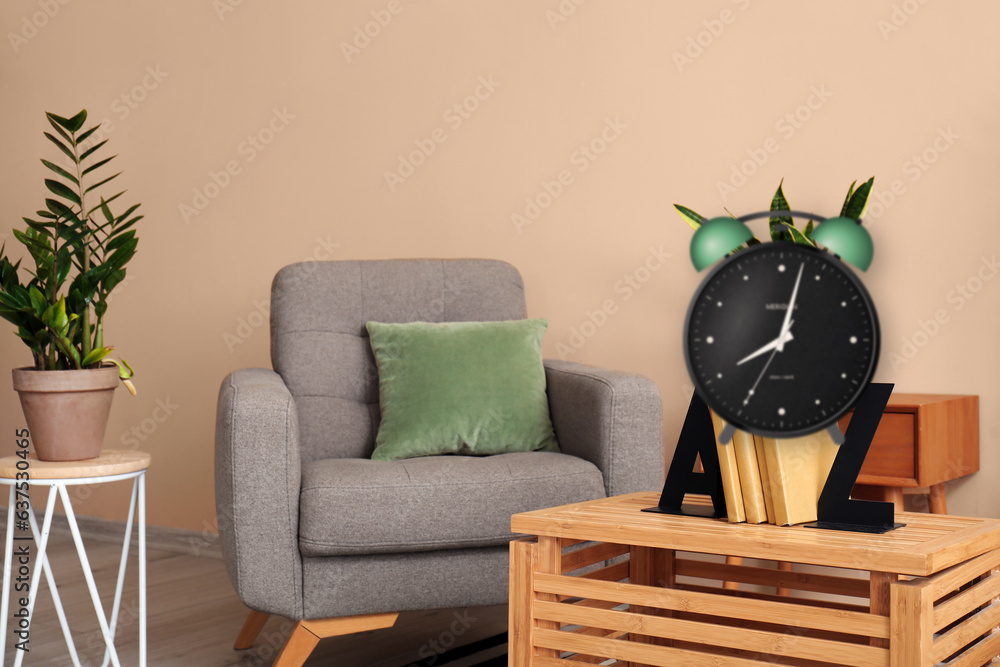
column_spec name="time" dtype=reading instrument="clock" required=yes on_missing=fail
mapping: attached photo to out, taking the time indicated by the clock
8:02:35
